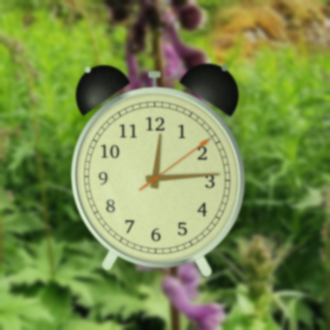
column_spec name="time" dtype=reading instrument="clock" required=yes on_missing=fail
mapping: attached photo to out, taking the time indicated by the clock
12:14:09
